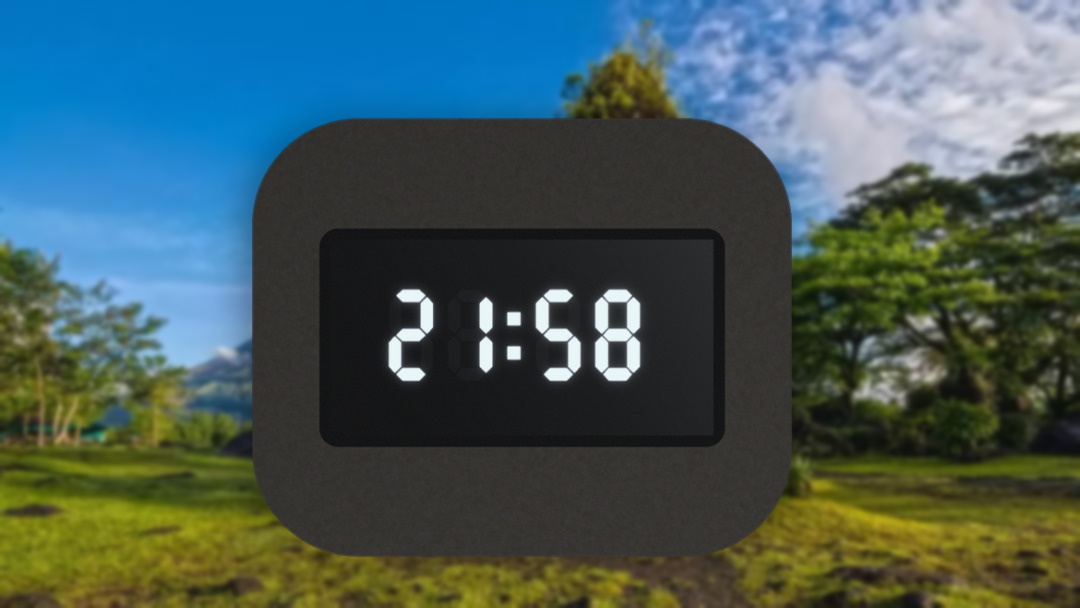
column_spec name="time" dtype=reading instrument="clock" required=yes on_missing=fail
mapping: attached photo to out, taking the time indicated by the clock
21:58
